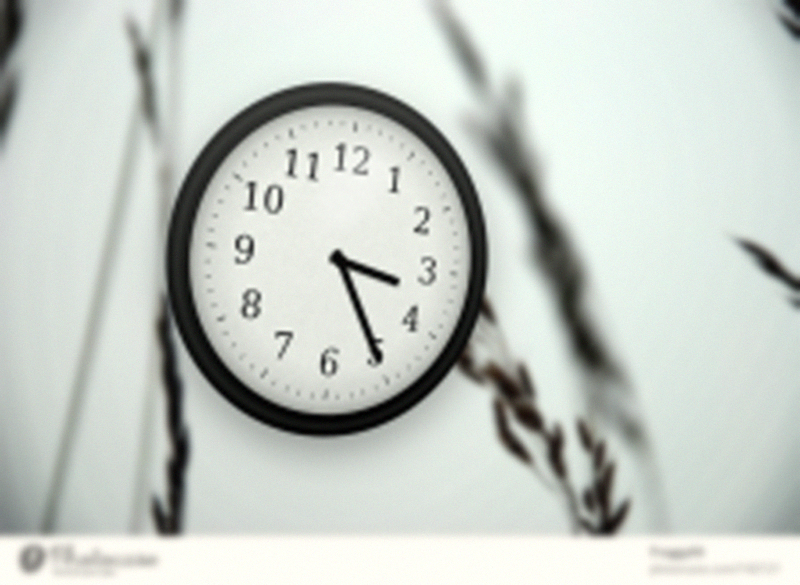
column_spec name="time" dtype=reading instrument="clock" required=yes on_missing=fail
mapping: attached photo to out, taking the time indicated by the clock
3:25
